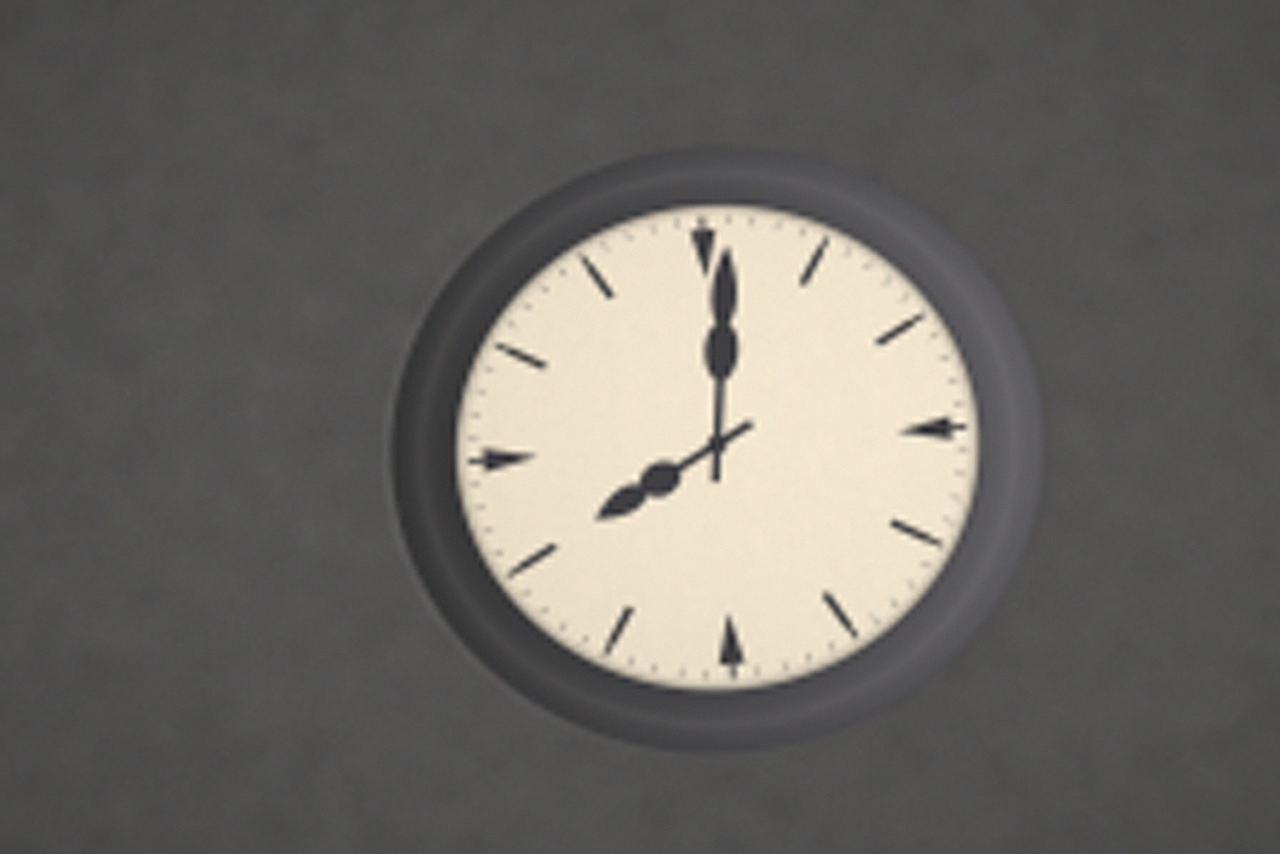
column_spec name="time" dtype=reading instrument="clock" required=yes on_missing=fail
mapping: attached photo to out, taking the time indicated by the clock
8:01
